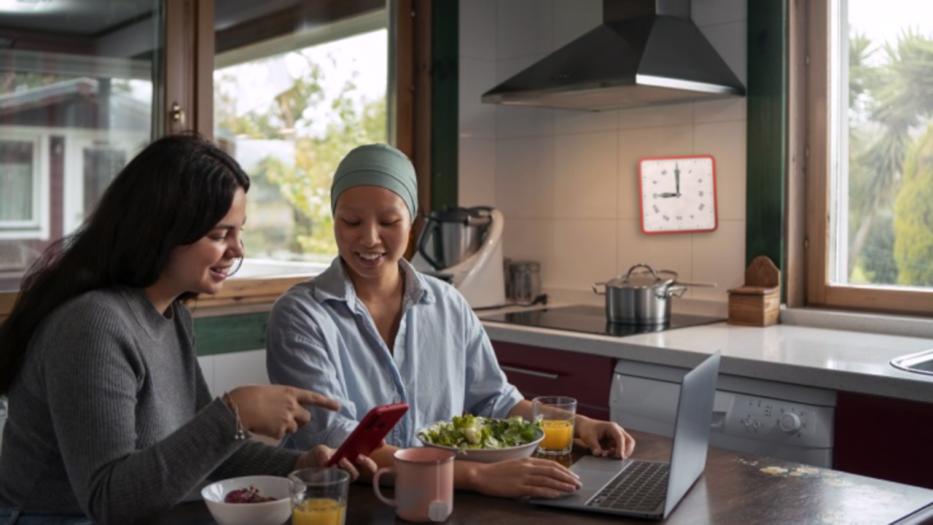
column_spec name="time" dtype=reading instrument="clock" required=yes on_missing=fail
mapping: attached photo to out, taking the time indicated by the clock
9:00
